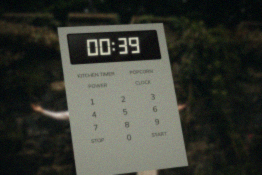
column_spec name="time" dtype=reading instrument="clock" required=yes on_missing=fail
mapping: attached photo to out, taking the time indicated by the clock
0:39
